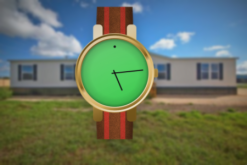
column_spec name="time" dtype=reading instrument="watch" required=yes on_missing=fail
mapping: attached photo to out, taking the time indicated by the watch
5:14
